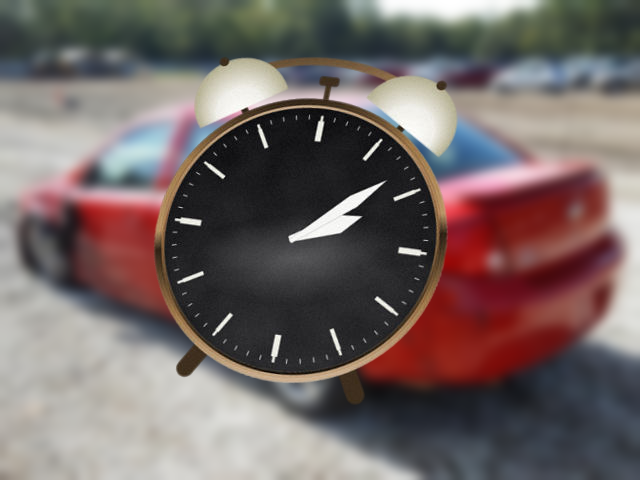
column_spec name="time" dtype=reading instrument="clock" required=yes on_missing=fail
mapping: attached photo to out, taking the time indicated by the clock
2:08
